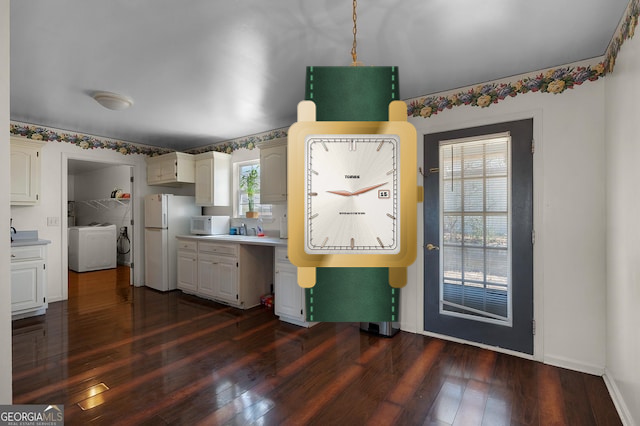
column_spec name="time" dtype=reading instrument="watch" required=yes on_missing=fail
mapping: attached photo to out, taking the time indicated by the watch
9:12
